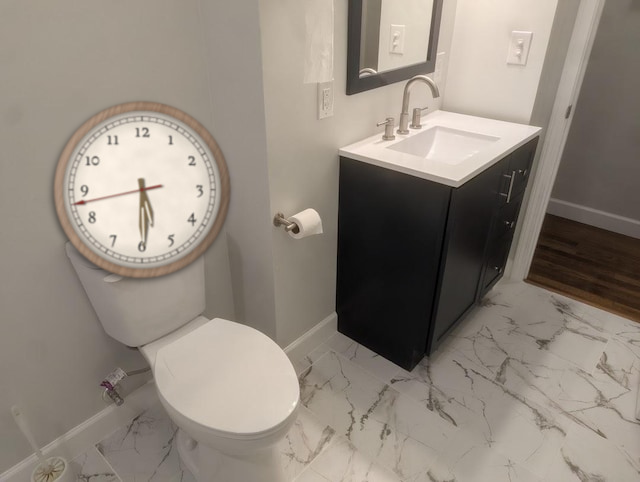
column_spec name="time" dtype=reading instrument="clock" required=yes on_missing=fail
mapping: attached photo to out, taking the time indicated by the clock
5:29:43
